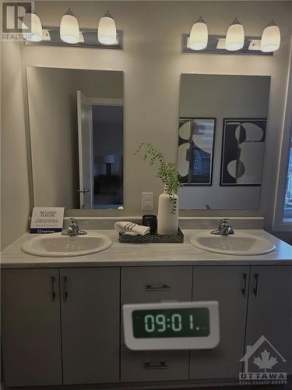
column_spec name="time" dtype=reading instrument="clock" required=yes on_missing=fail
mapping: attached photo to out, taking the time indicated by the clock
9:01
